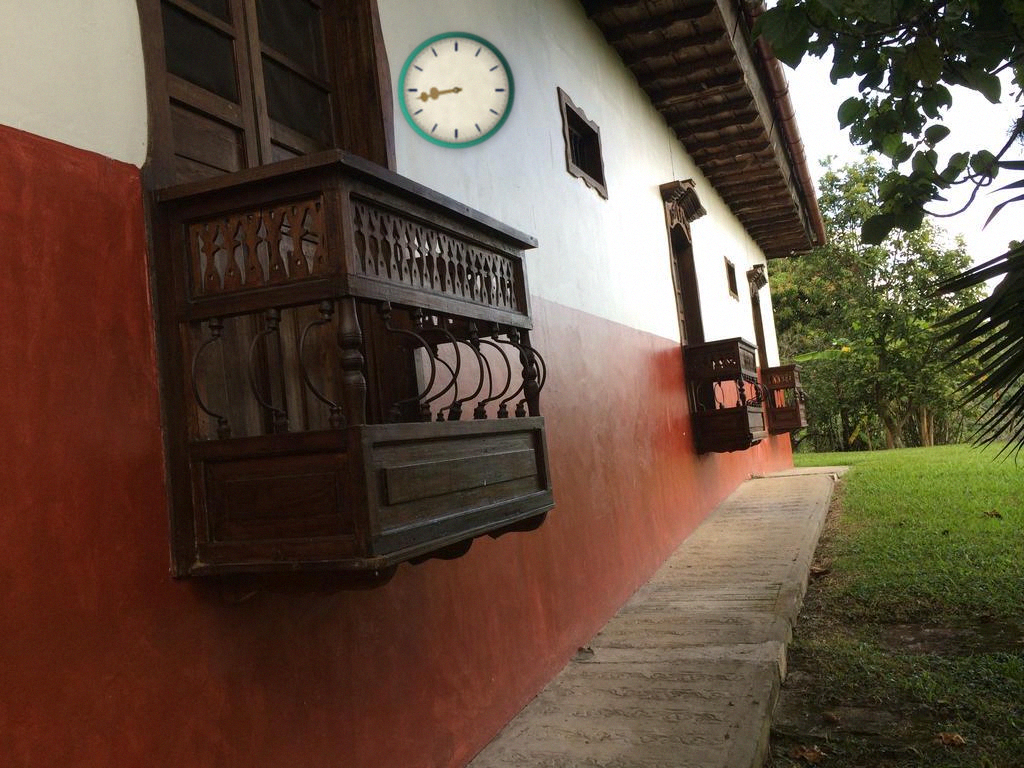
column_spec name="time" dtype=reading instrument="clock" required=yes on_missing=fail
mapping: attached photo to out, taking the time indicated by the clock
8:43
